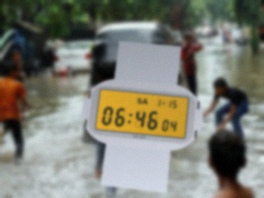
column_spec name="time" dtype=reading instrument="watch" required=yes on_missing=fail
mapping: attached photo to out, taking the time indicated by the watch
6:46:04
